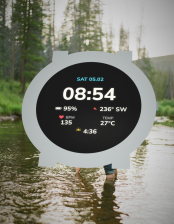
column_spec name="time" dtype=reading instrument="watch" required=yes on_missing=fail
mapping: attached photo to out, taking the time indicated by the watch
8:54
